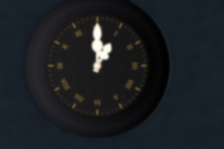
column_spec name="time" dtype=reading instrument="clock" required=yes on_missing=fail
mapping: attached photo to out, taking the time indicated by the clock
1:00
